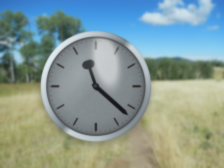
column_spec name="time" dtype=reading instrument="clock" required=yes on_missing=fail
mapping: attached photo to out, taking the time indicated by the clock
11:22
